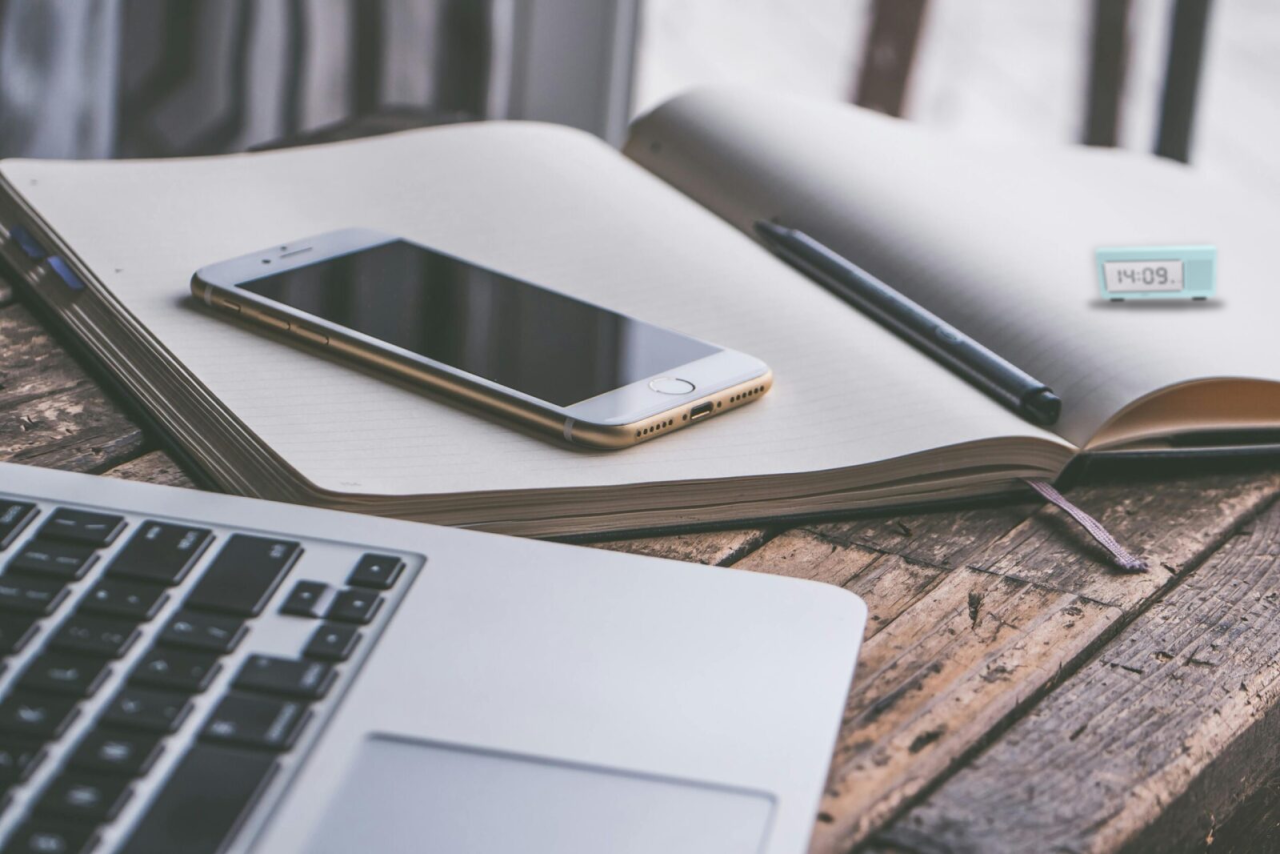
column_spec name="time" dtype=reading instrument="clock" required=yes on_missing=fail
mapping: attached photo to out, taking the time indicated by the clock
14:09
